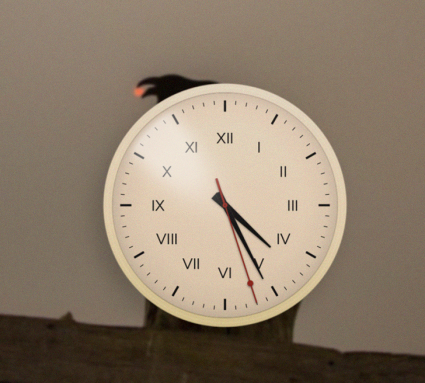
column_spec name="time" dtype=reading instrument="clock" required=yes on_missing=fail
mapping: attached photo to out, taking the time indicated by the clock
4:25:27
